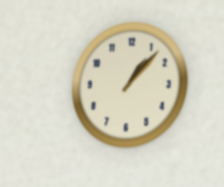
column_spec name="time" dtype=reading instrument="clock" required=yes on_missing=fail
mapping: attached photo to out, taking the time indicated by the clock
1:07
